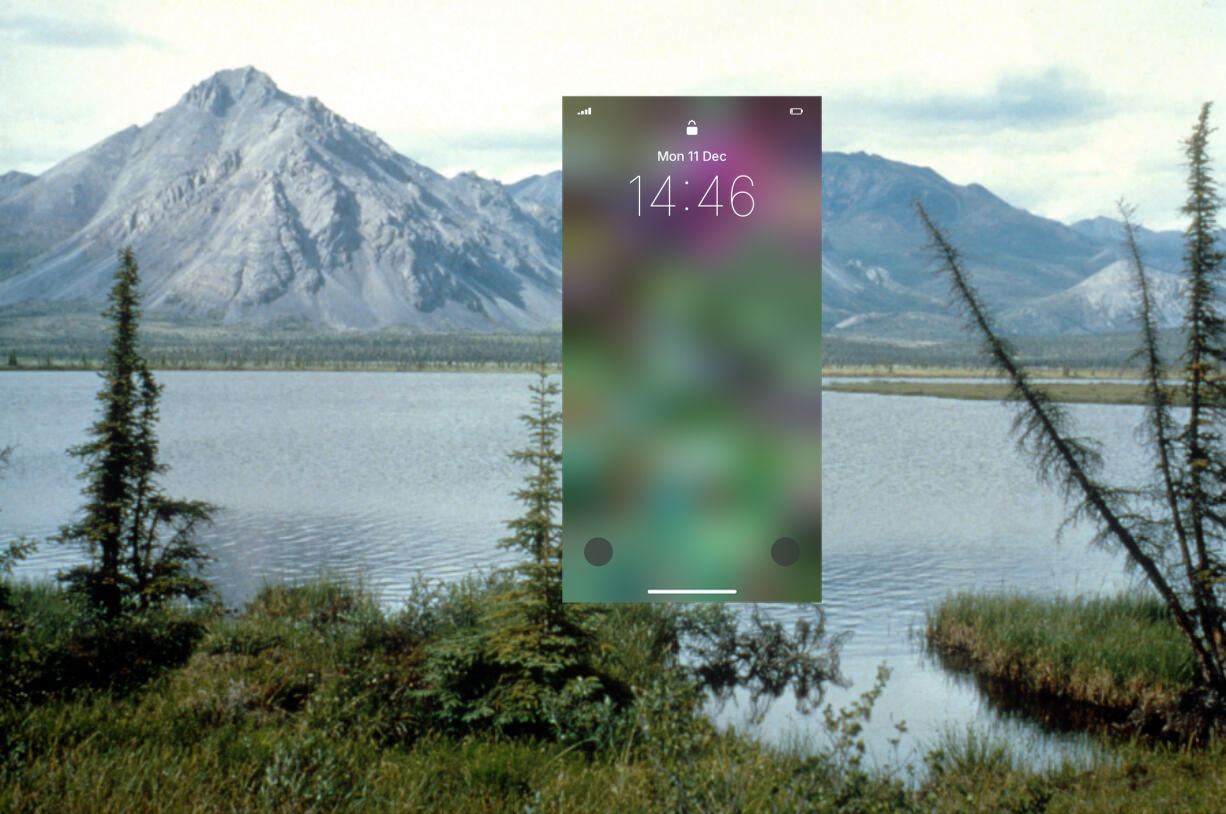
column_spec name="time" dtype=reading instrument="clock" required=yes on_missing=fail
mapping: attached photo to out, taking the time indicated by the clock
14:46
